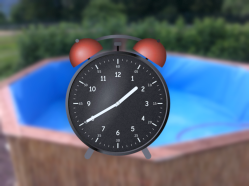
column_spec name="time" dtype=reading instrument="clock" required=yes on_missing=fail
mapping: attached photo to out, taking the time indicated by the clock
1:40
